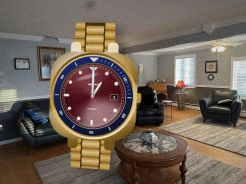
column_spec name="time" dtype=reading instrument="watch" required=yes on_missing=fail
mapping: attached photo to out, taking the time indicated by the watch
1:00
